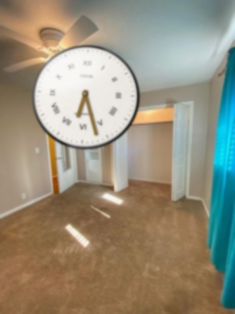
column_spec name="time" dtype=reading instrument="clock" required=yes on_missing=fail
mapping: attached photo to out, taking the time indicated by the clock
6:27
